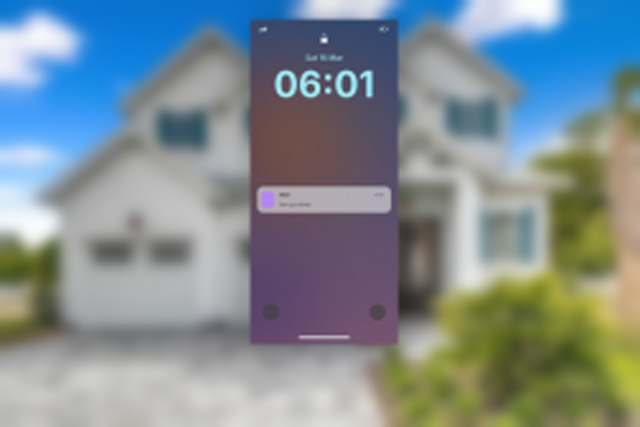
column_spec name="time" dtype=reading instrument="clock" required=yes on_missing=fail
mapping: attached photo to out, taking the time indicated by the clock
6:01
